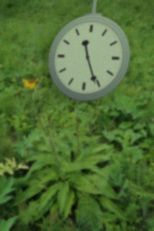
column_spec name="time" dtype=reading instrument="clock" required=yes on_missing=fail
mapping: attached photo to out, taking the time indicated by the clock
11:26
